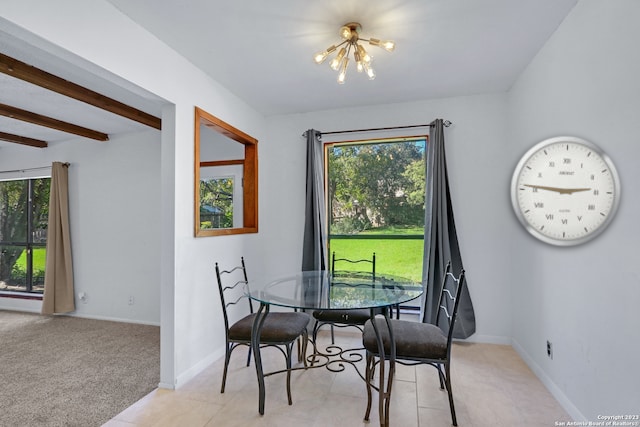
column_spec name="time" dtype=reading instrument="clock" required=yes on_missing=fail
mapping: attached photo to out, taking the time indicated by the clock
2:46
